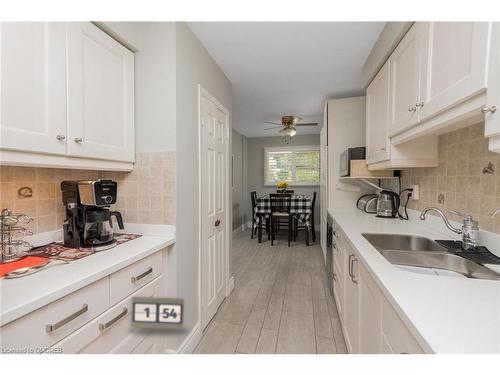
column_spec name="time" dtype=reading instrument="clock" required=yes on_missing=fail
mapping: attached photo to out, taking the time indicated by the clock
1:54
